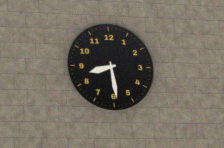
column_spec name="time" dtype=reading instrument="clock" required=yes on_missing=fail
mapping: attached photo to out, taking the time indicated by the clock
8:29
